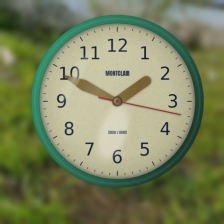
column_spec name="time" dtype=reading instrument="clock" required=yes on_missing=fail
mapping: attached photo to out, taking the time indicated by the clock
1:49:17
